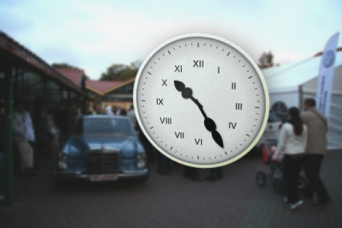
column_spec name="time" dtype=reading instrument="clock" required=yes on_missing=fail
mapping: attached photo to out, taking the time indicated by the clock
10:25
